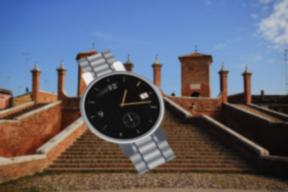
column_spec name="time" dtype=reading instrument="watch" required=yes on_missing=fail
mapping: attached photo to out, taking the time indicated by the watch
1:18
